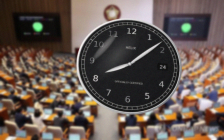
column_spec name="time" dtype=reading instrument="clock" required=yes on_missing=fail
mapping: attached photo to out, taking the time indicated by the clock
8:08
